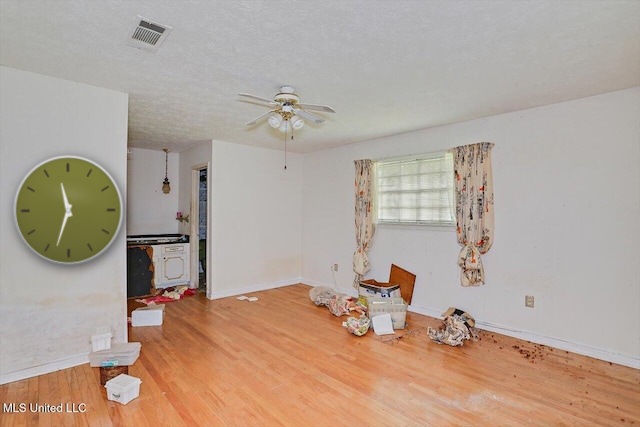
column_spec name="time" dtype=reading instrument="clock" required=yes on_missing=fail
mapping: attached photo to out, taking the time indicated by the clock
11:33
